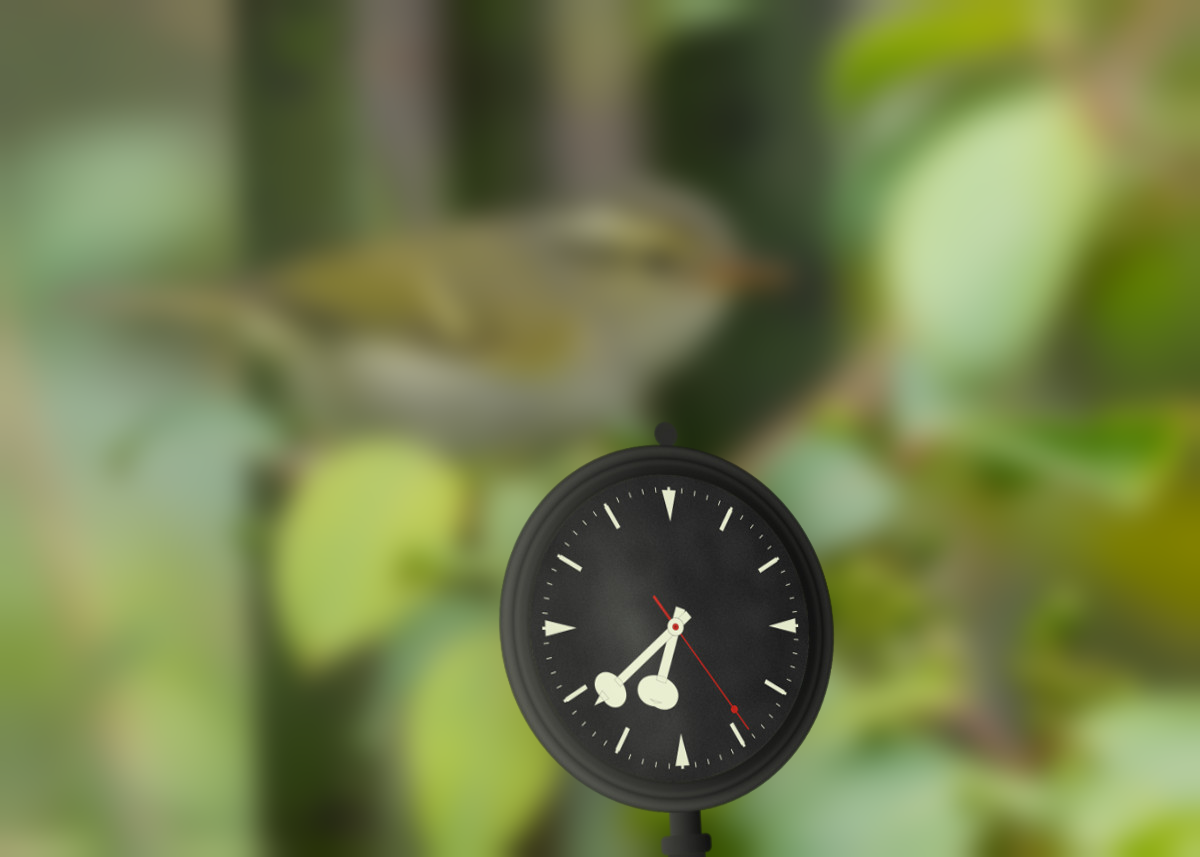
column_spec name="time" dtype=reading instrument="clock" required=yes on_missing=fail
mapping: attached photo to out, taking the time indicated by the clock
6:38:24
